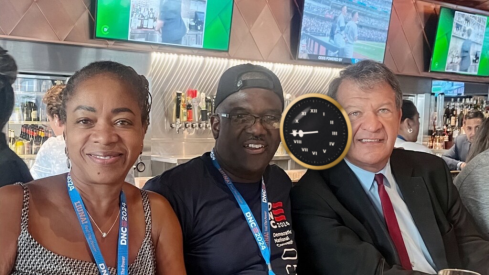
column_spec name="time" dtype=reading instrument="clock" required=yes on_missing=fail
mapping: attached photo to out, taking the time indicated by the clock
8:44
